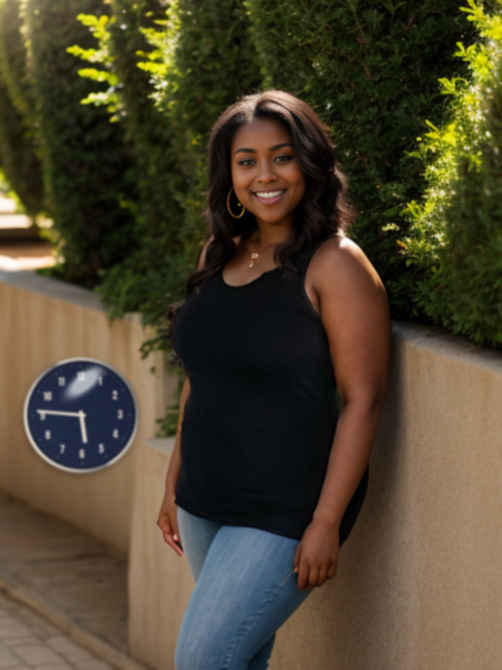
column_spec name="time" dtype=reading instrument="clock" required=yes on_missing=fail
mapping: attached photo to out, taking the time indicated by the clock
5:46
